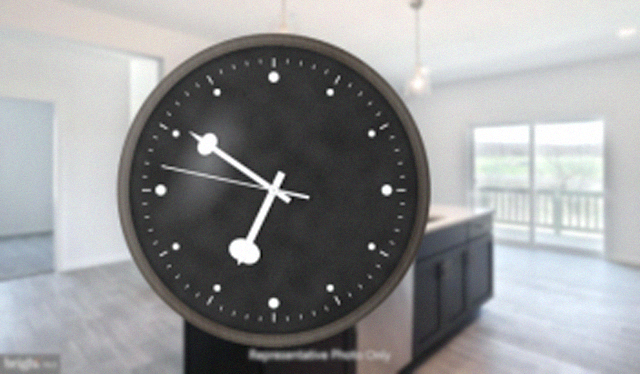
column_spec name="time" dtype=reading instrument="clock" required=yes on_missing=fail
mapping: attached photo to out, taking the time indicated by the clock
6:50:47
